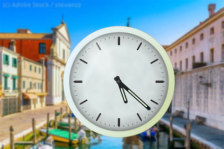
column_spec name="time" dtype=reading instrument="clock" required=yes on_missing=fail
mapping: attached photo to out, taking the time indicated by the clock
5:22
